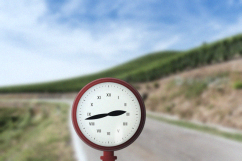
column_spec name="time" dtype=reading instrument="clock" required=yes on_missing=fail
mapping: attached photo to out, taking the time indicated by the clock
2:43
